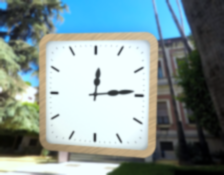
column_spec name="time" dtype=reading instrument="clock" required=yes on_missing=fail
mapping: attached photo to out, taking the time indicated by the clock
12:14
